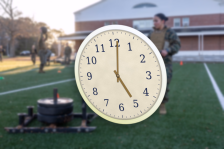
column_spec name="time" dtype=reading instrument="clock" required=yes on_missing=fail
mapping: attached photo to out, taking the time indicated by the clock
5:01
